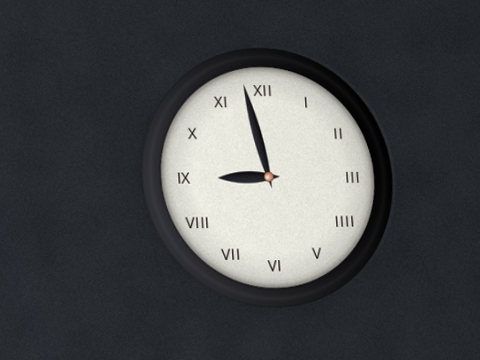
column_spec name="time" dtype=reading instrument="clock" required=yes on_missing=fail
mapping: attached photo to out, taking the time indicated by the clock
8:58
